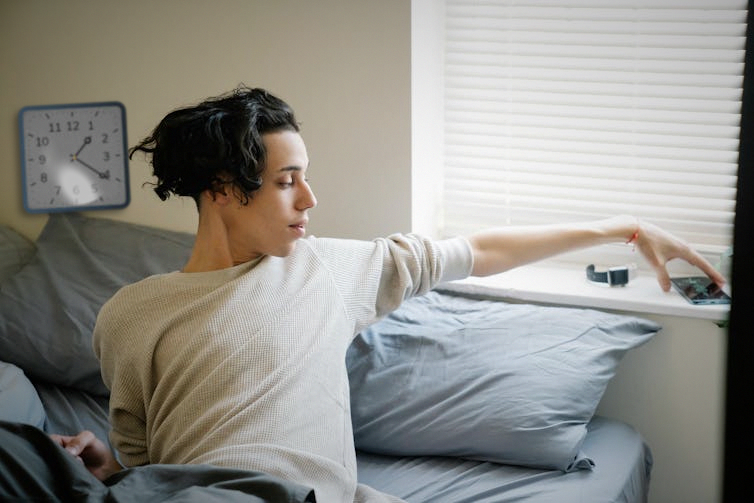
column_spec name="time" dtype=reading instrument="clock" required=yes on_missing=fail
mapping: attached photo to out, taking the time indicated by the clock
1:21
